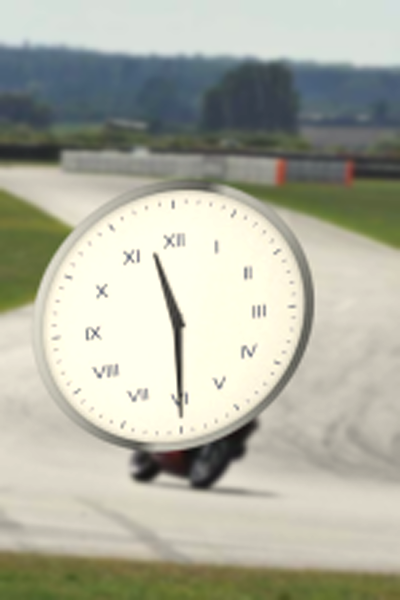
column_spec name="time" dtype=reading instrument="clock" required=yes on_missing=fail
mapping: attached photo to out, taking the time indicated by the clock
11:30
